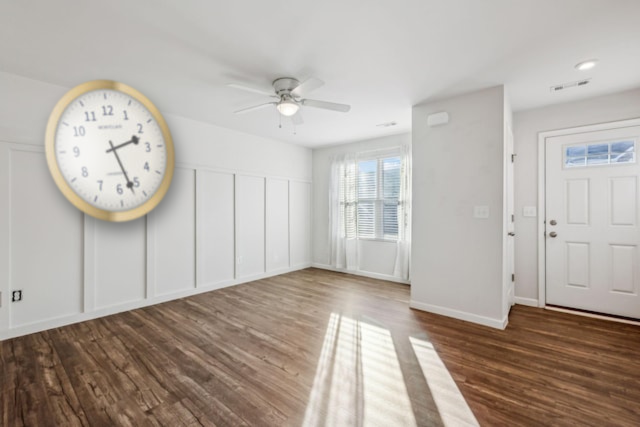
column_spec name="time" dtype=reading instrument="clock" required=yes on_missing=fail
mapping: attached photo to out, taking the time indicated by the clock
2:27
